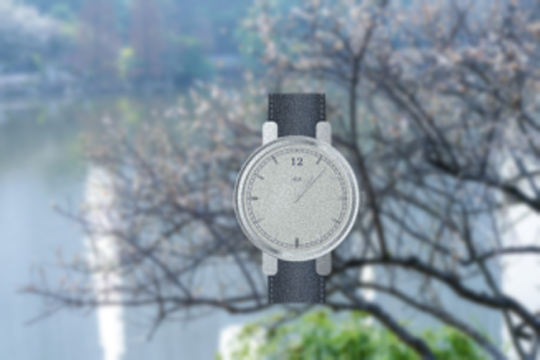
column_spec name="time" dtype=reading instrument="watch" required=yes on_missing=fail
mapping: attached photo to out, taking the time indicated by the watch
1:07
